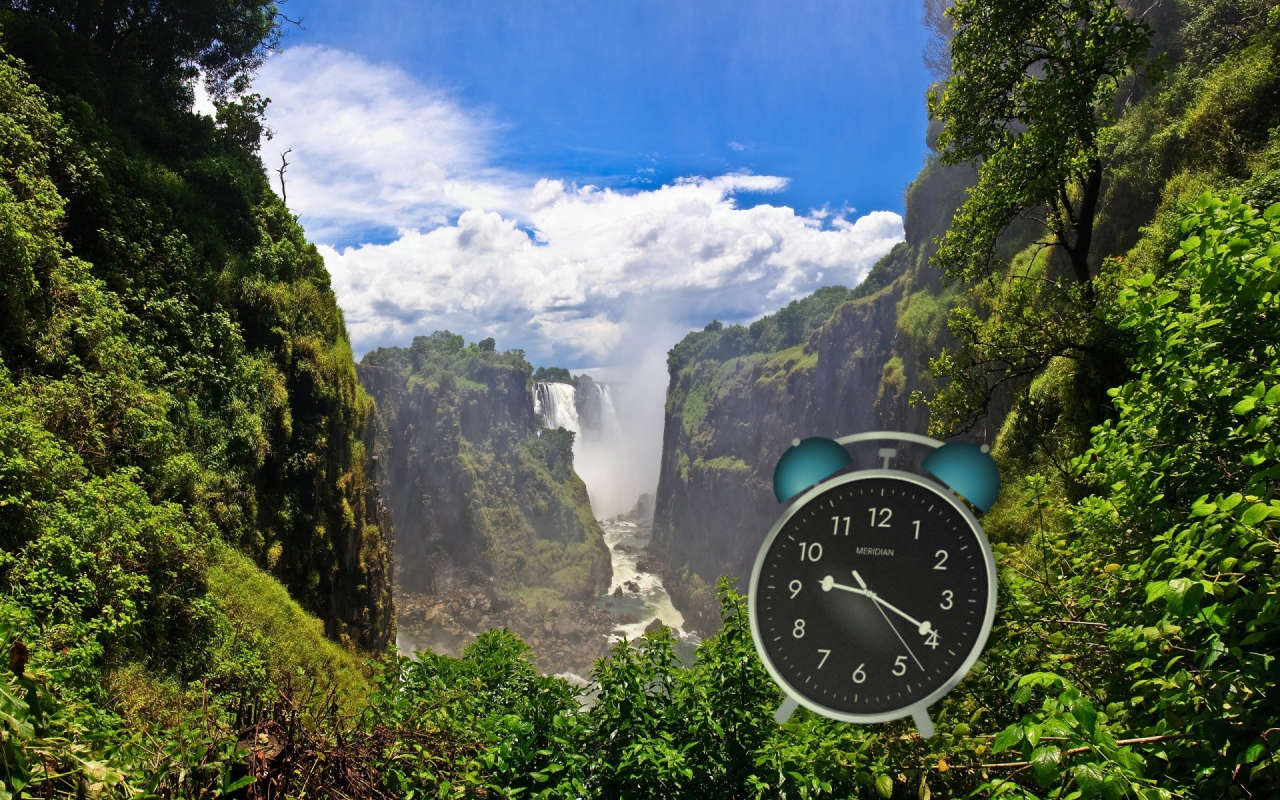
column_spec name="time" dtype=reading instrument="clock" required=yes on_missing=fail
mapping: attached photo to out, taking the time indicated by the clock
9:19:23
